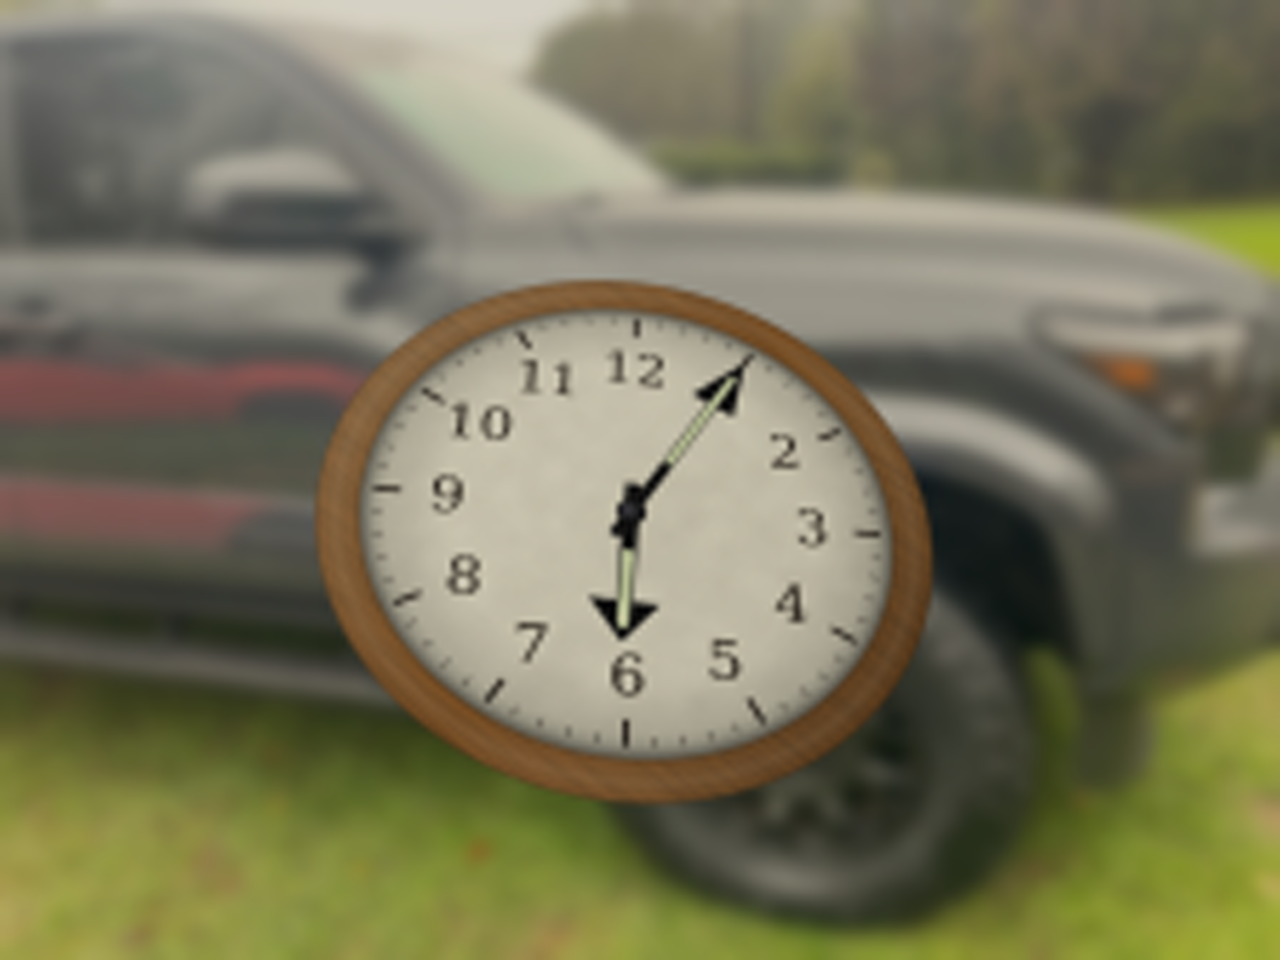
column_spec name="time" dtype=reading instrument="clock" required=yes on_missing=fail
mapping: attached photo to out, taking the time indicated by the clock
6:05
